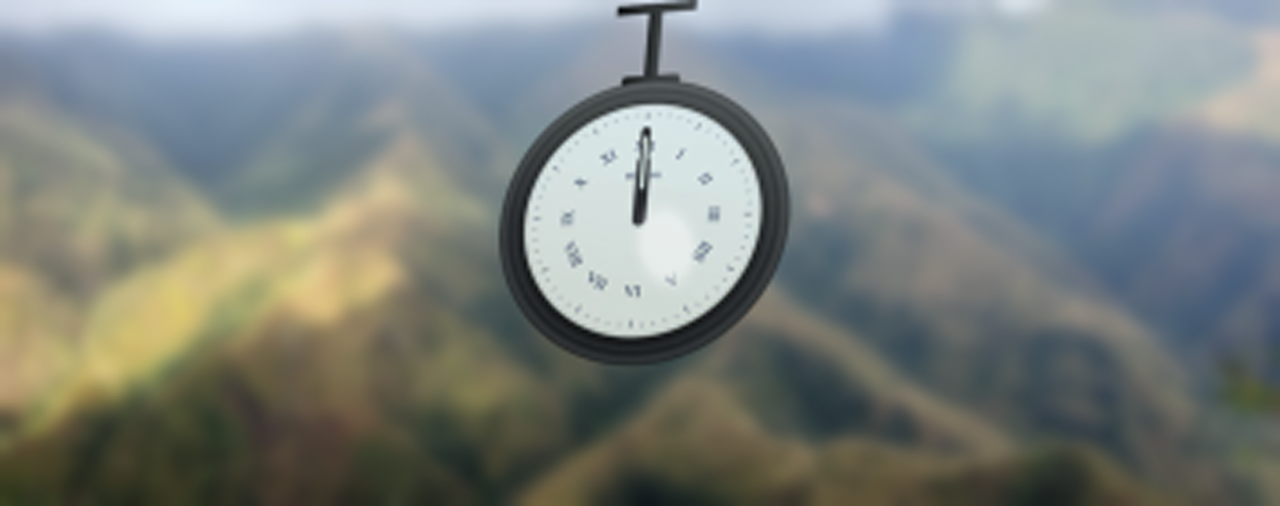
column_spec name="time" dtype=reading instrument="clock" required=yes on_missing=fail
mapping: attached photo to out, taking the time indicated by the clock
12:00
